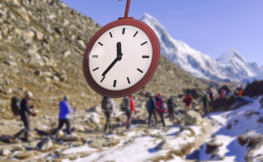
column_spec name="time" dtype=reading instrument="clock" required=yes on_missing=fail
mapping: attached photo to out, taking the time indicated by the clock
11:36
